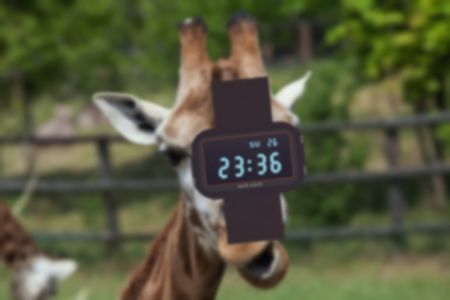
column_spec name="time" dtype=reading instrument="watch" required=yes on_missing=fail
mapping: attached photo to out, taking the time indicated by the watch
23:36
